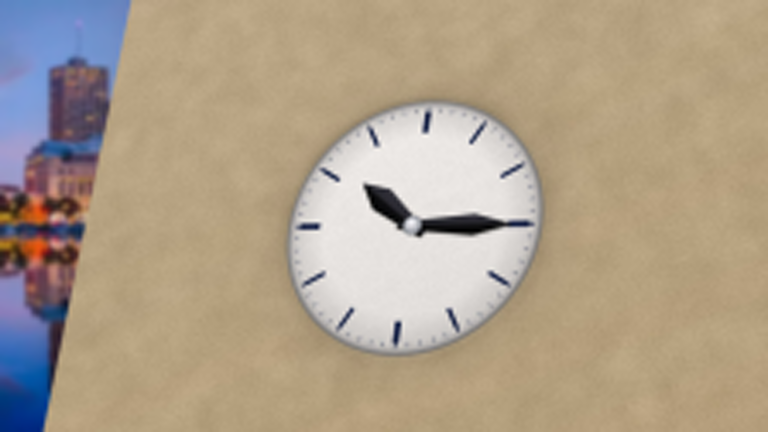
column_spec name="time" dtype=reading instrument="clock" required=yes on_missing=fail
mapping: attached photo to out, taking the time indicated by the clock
10:15
